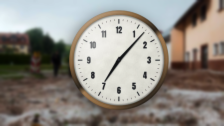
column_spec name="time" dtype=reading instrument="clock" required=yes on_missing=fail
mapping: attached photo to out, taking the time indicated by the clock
7:07
